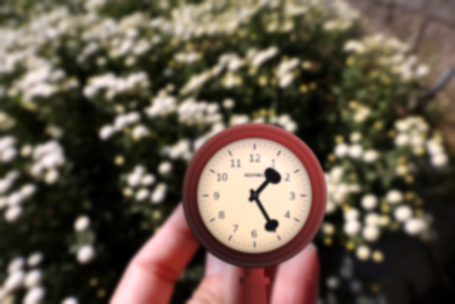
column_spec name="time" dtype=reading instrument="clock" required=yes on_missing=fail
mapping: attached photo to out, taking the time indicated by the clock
1:25
